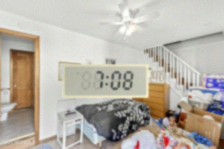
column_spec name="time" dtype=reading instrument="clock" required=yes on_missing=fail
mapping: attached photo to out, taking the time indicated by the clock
7:08
